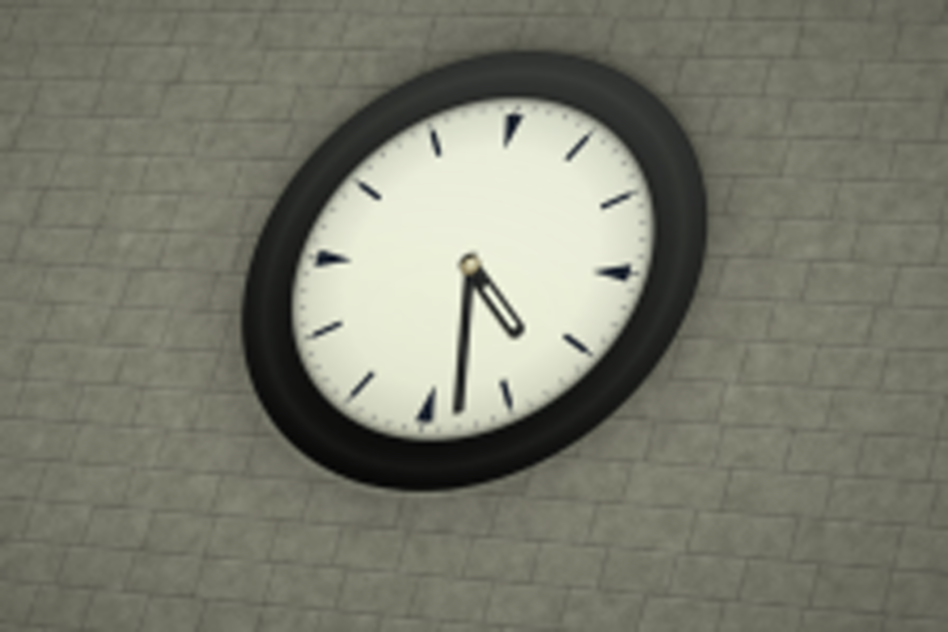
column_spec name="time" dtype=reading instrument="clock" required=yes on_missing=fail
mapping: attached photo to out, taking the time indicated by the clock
4:28
